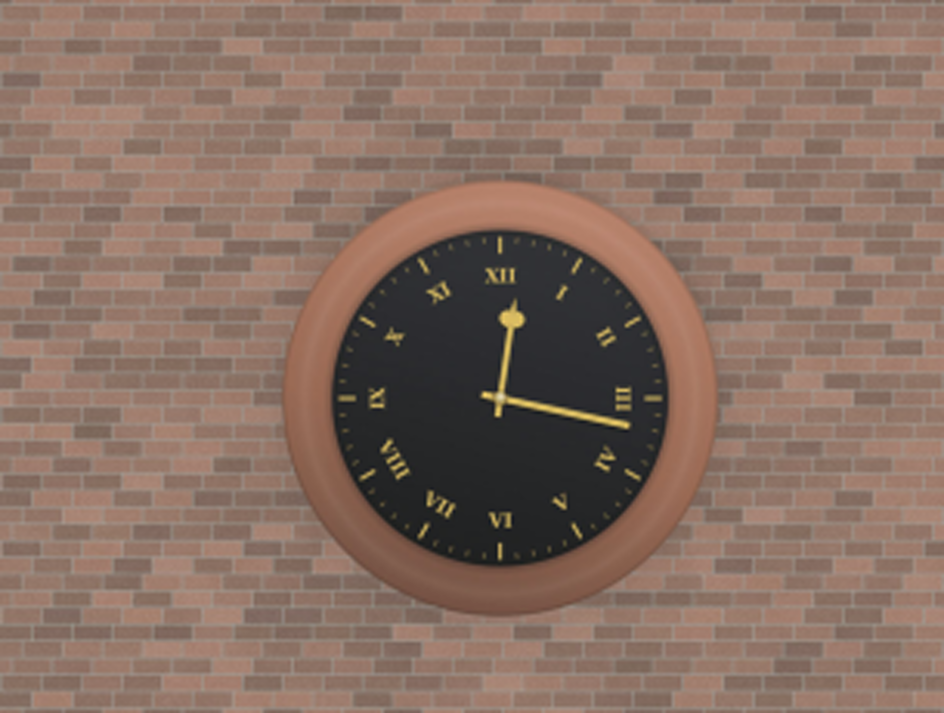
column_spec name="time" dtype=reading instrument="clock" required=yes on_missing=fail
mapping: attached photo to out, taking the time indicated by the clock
12:17
